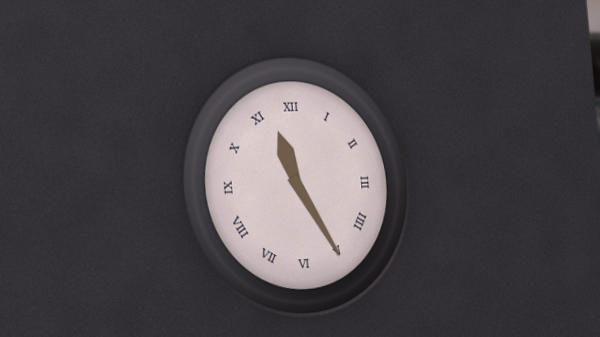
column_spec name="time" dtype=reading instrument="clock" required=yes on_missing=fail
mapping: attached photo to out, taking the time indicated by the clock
11:25
